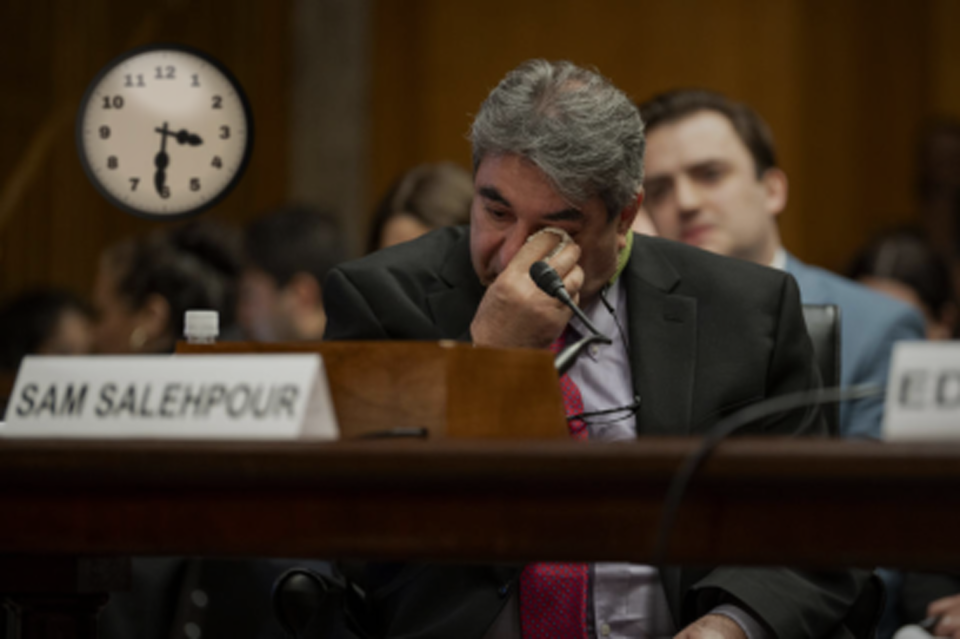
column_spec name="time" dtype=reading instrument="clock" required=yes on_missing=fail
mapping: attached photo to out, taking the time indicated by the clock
3:31
